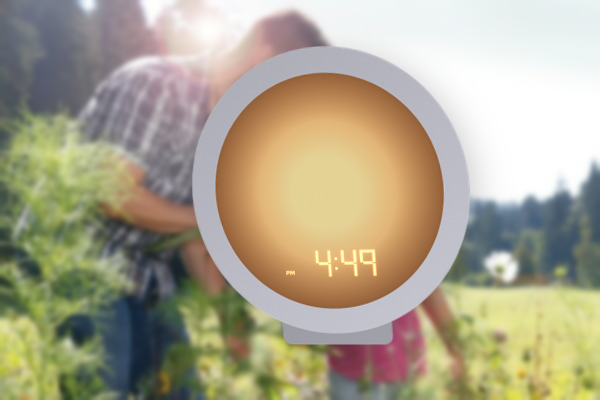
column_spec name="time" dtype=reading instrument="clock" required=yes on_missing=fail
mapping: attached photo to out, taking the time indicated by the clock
4:49
